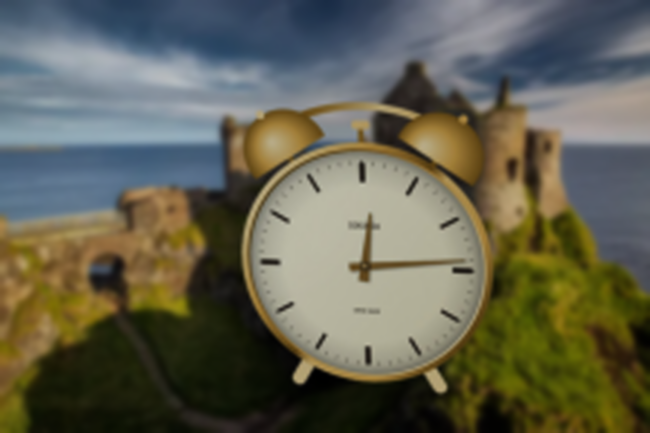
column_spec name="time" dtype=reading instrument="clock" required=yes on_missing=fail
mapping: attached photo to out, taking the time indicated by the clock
12:14
